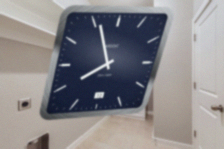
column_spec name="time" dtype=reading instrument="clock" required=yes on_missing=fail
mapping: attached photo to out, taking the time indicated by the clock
7:56
